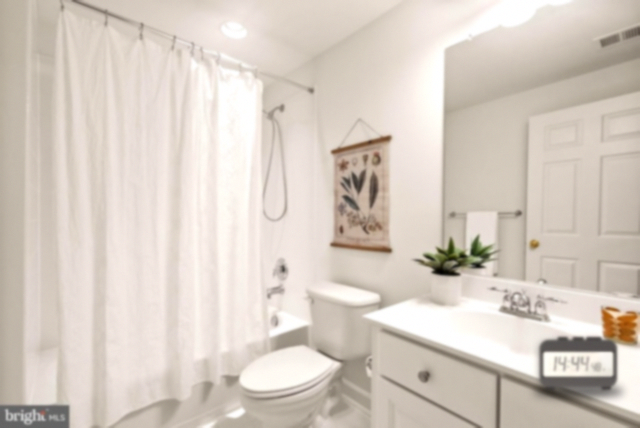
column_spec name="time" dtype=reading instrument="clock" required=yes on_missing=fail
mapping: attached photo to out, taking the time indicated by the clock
14:44
